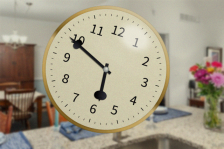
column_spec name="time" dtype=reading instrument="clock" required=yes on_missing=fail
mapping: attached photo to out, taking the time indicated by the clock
5:49
